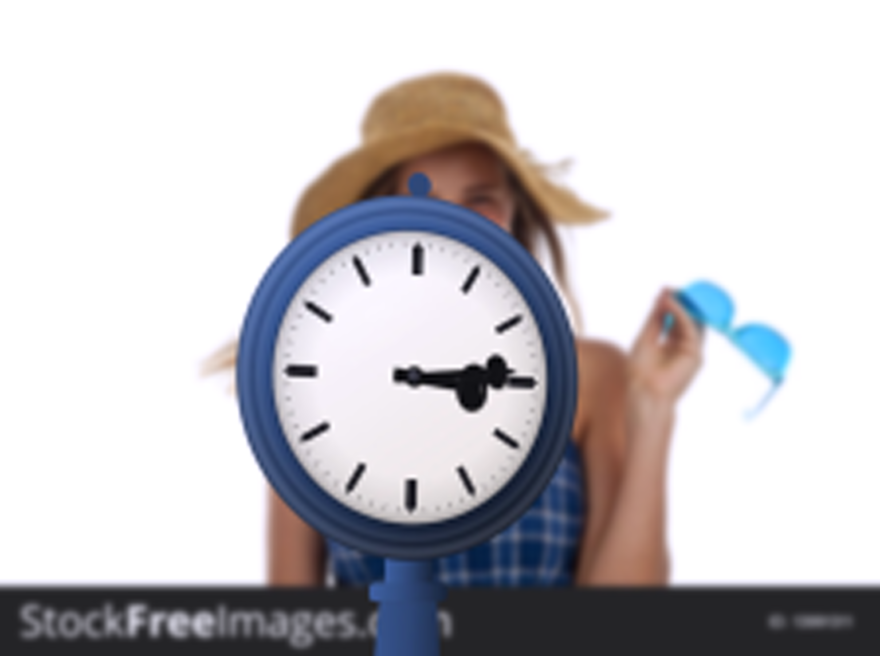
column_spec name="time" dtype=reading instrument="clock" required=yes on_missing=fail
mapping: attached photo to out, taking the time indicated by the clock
3:14
